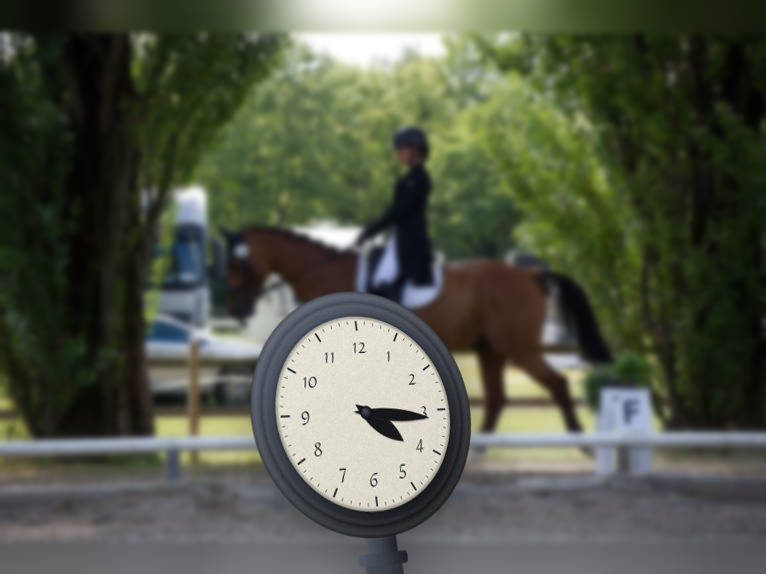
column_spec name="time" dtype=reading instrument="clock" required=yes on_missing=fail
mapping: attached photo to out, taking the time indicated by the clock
4:16
